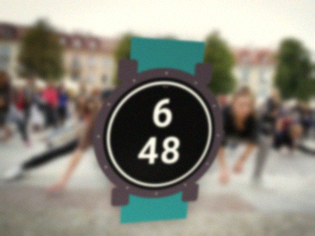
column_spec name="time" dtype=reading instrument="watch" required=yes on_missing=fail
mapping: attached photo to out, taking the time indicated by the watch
6:48
